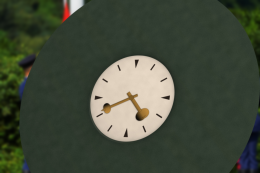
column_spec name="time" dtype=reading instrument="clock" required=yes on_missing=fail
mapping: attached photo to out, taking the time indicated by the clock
4:41
